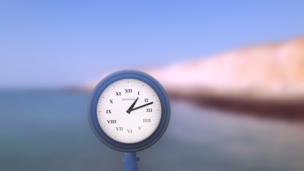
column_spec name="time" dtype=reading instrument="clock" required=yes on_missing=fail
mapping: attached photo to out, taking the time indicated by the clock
1:12
